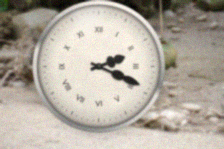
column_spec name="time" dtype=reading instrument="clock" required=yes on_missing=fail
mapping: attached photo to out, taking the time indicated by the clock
2:19
